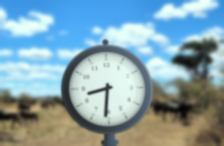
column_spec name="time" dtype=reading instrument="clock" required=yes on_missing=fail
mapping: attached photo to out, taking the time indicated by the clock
8:31
